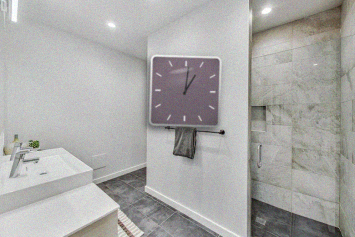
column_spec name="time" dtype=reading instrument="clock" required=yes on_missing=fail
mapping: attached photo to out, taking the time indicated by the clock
1:01
